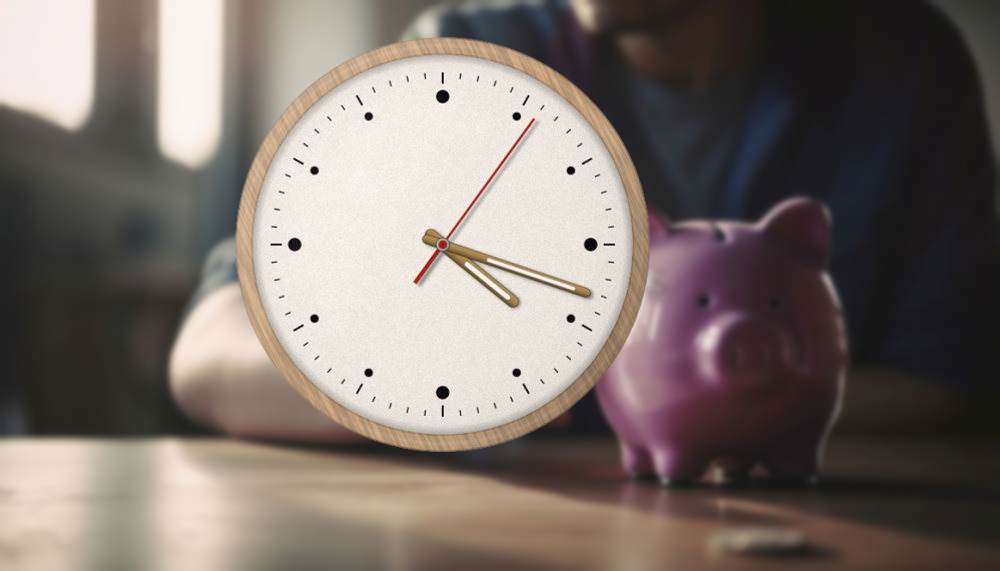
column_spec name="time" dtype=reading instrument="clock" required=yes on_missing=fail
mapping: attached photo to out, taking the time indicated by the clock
4:18:06
